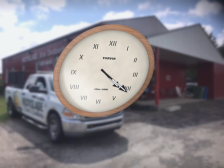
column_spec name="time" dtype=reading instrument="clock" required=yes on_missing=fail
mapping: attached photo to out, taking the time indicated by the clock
4:21
